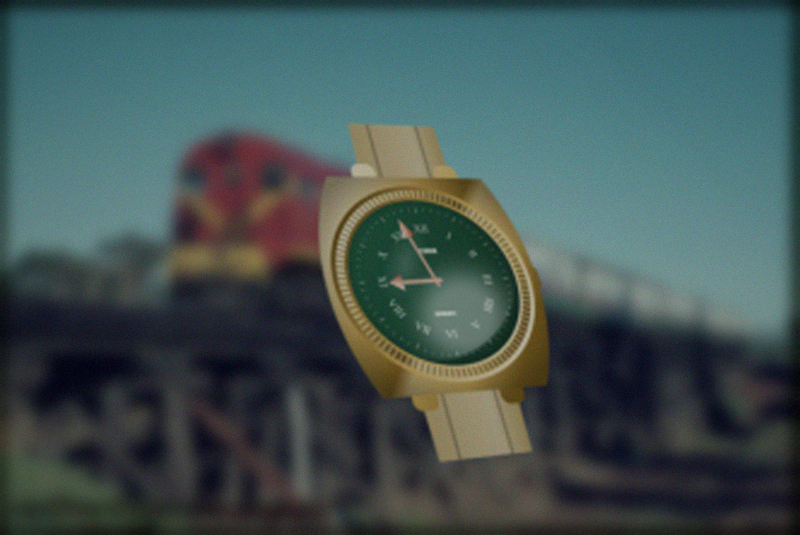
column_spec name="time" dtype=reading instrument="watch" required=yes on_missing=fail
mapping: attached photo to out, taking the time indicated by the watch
8:57
